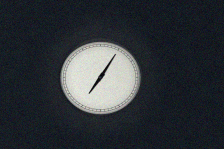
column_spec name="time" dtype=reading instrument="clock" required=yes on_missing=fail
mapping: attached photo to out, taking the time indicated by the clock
7:05
